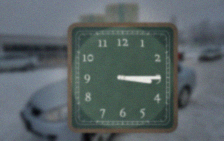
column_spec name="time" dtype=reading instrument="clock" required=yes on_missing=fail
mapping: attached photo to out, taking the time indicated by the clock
3:15
